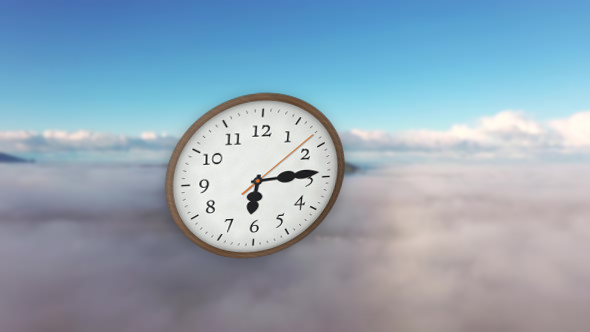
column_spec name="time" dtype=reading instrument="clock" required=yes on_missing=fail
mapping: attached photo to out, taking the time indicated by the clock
6:14:08
